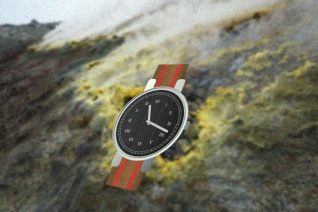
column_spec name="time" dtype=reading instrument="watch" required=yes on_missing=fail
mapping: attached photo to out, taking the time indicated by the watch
11:18
